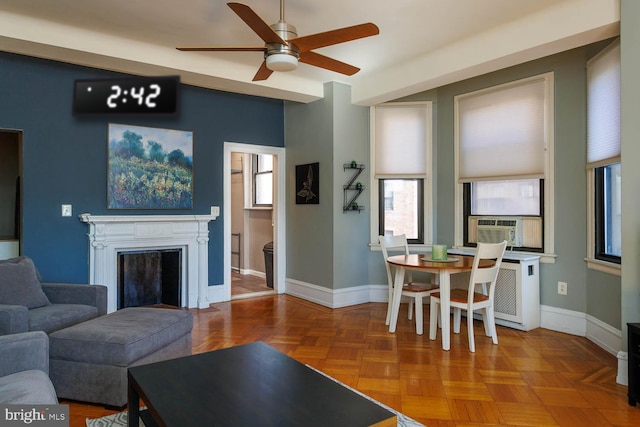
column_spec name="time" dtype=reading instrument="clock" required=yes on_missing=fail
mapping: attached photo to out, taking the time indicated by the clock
2:42
